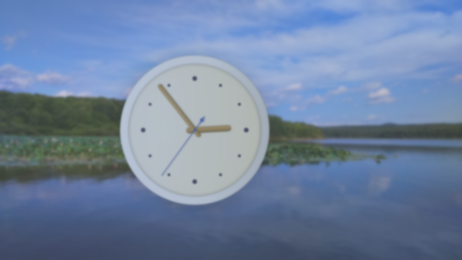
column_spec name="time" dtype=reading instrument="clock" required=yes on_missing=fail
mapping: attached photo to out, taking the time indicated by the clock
2:53:36
